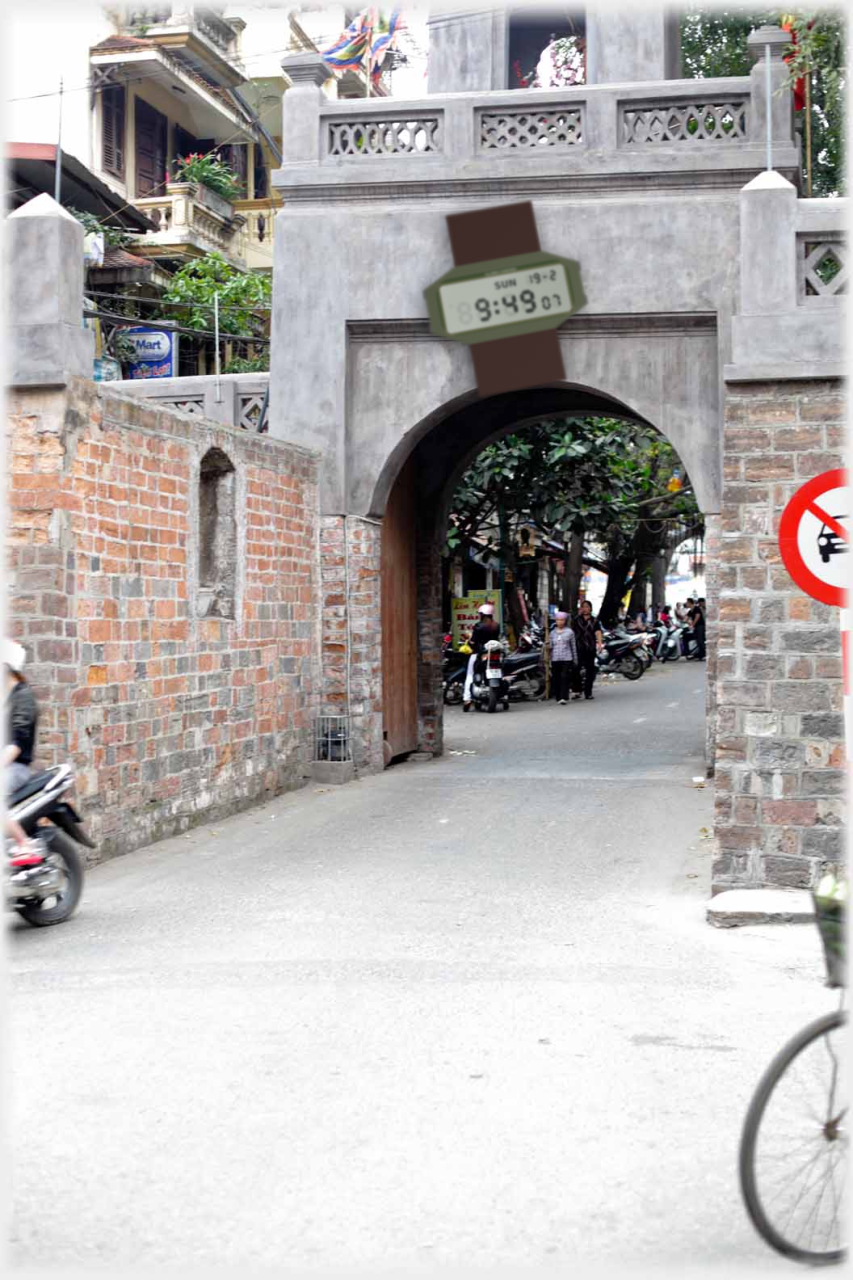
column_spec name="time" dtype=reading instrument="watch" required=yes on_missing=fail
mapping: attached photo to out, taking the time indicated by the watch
9:49:07
